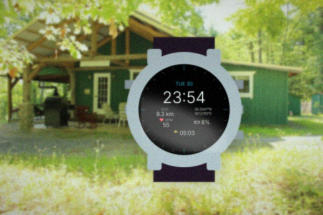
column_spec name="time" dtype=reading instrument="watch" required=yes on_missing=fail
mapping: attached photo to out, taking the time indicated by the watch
23:54
